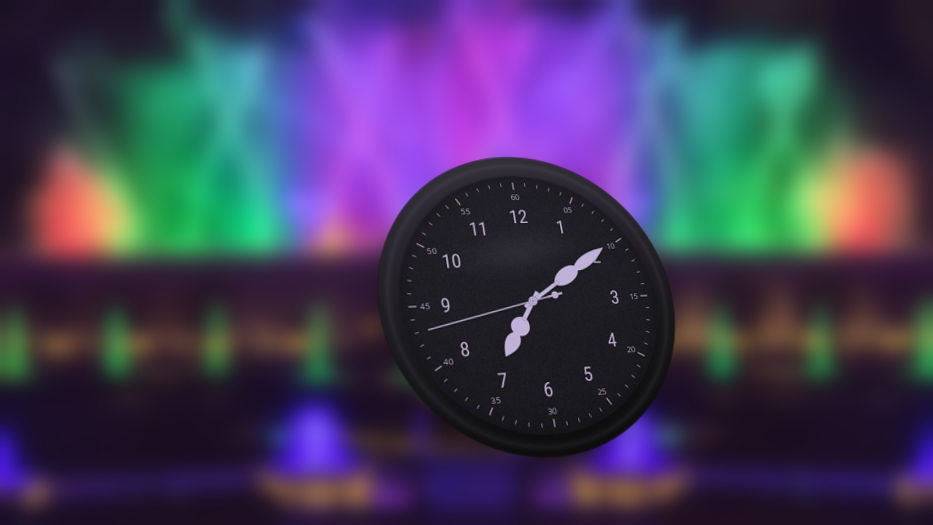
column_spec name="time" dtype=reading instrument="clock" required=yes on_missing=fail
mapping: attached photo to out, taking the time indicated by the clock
7:09:43
